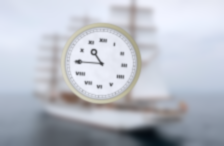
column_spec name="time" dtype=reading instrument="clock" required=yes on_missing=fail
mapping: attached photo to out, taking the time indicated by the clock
10:45
